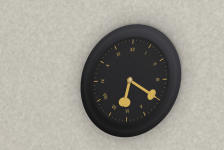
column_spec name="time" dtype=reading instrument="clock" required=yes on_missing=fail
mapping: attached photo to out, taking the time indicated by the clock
6:20
